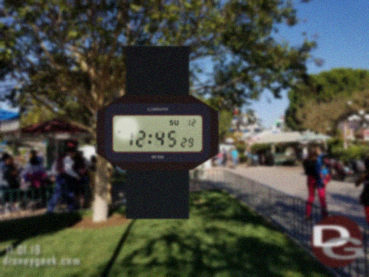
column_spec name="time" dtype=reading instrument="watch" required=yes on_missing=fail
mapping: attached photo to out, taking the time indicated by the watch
12:45:29
